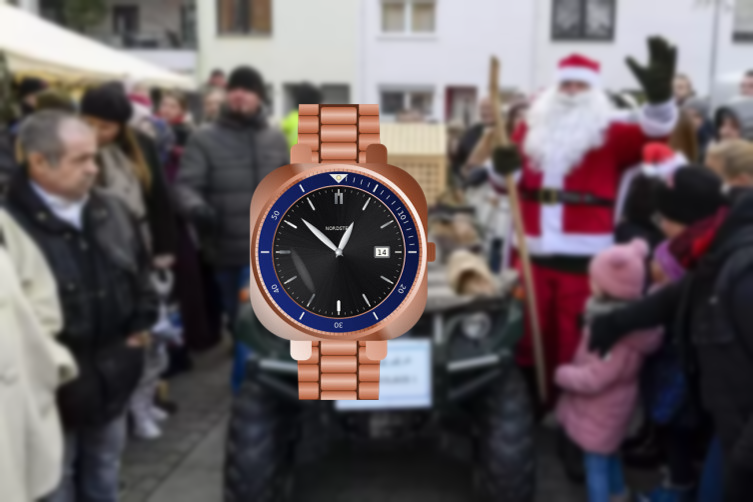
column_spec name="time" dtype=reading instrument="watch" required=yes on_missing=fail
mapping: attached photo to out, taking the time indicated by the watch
12:52
